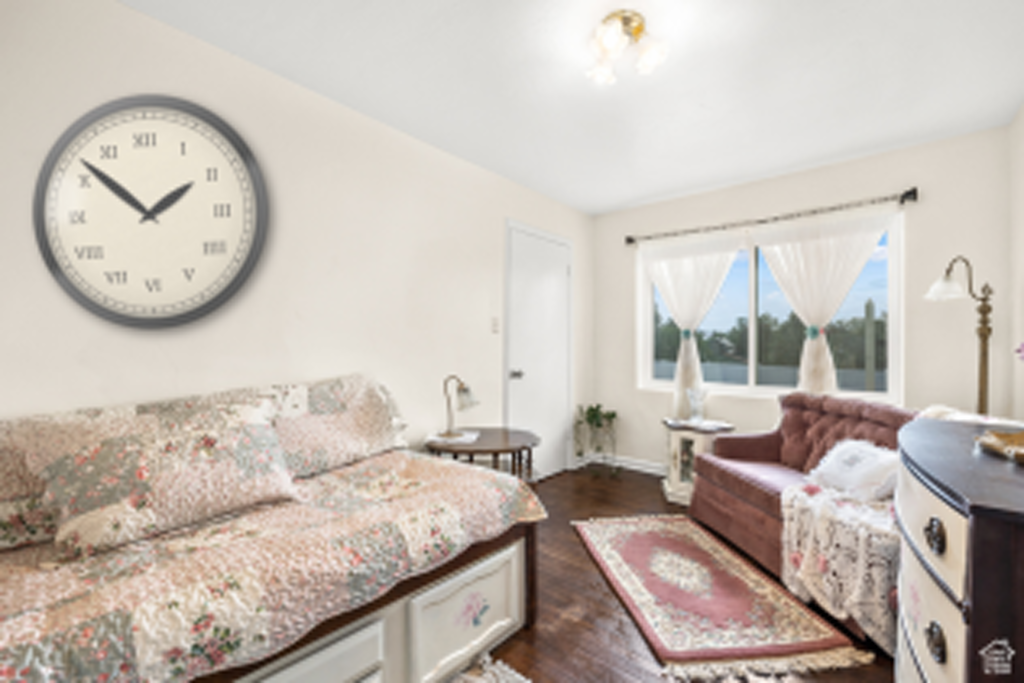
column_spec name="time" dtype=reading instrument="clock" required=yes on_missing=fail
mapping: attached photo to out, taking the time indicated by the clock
1:52
